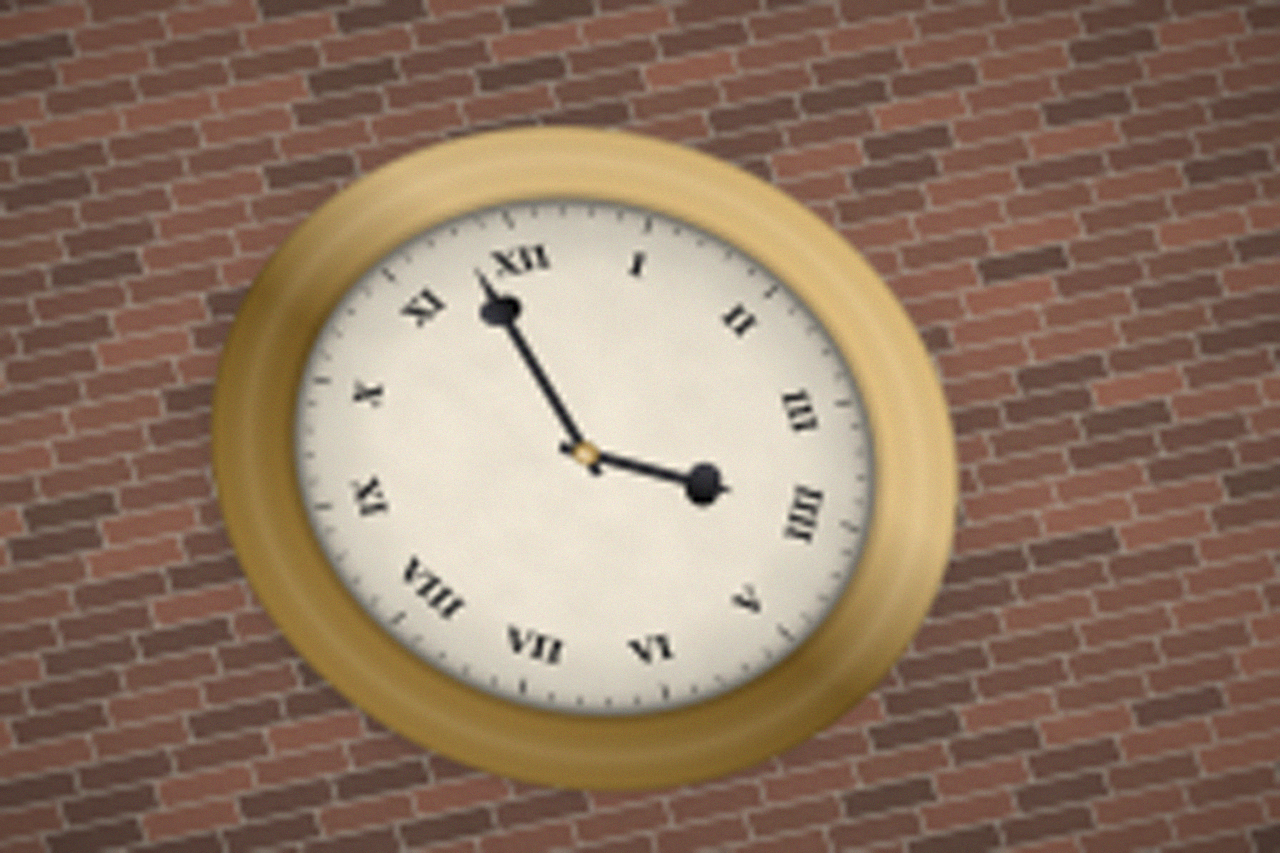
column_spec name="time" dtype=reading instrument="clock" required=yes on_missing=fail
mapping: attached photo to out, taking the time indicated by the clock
3:58
